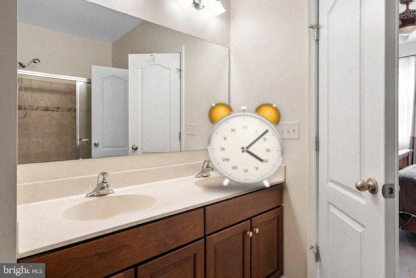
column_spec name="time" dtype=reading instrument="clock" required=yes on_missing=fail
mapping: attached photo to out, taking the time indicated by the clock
4:08
